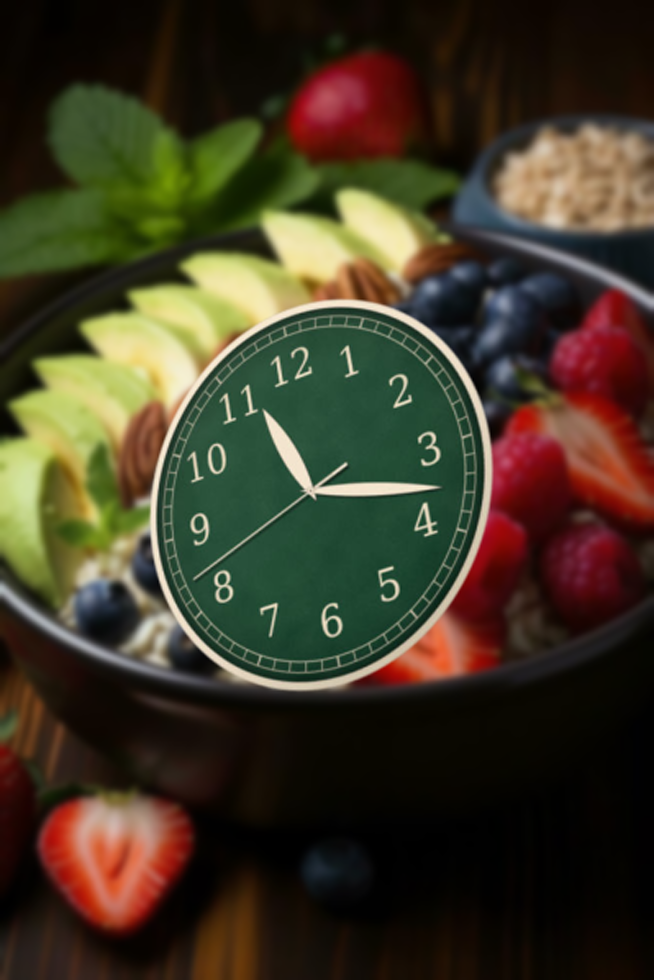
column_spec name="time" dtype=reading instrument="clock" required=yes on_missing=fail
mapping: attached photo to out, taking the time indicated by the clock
11:17:42
